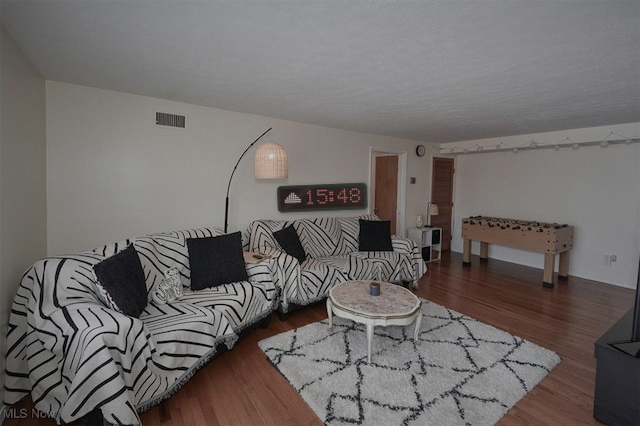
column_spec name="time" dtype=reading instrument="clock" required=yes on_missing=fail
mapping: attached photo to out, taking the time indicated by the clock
15:48
